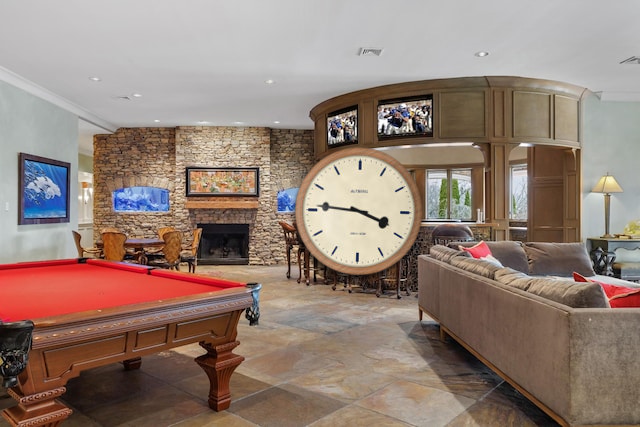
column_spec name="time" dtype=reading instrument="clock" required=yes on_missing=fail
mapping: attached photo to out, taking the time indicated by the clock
3:46
